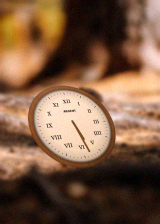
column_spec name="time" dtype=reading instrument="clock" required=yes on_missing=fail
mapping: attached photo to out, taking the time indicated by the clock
5:28
